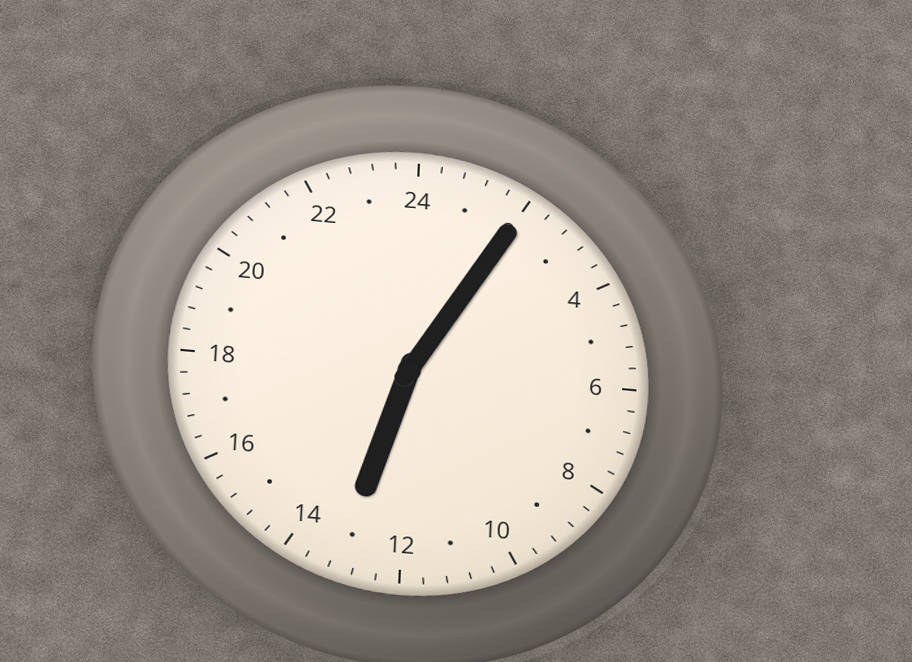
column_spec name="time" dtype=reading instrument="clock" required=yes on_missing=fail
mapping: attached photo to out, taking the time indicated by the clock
13:05
